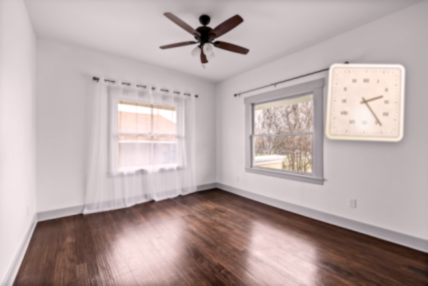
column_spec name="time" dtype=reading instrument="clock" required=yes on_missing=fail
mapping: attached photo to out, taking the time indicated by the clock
2:24
